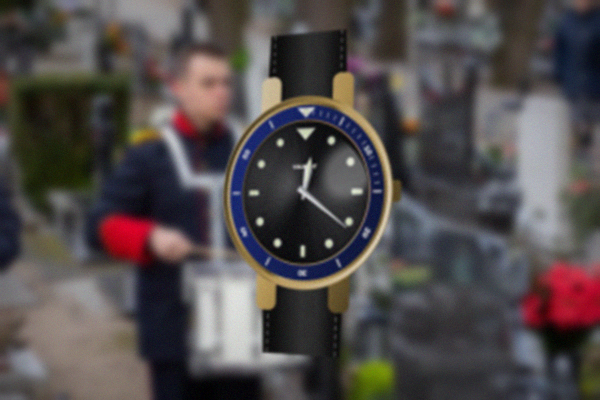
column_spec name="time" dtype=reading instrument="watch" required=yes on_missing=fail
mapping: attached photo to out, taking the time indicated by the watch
12:21
